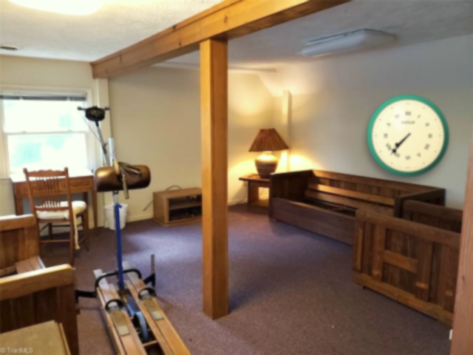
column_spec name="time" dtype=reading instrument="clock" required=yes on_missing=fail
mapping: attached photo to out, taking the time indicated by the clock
7:37
